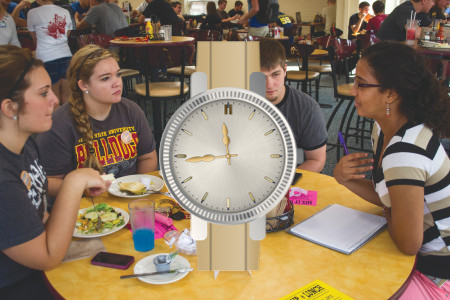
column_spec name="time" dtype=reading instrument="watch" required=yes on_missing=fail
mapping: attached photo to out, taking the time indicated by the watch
11:44
